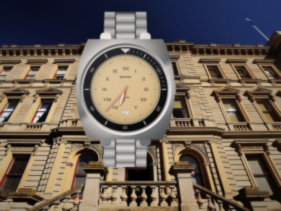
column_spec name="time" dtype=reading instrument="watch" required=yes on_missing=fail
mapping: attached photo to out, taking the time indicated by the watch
6:37
